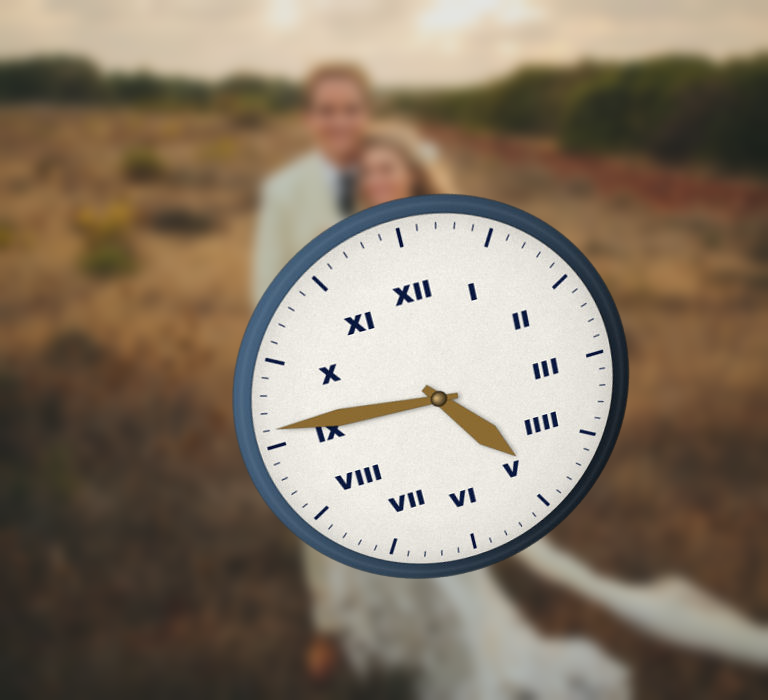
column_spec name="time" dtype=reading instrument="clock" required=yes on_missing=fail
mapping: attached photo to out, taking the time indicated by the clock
4:46
